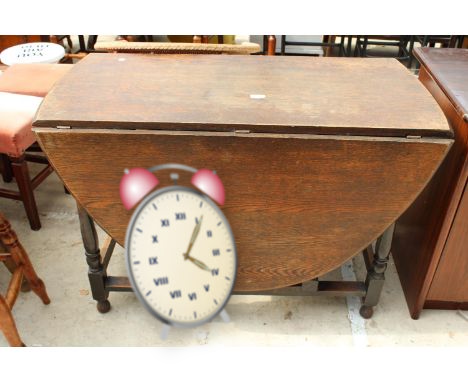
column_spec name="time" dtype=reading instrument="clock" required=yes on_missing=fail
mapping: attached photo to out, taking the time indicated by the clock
4:06
